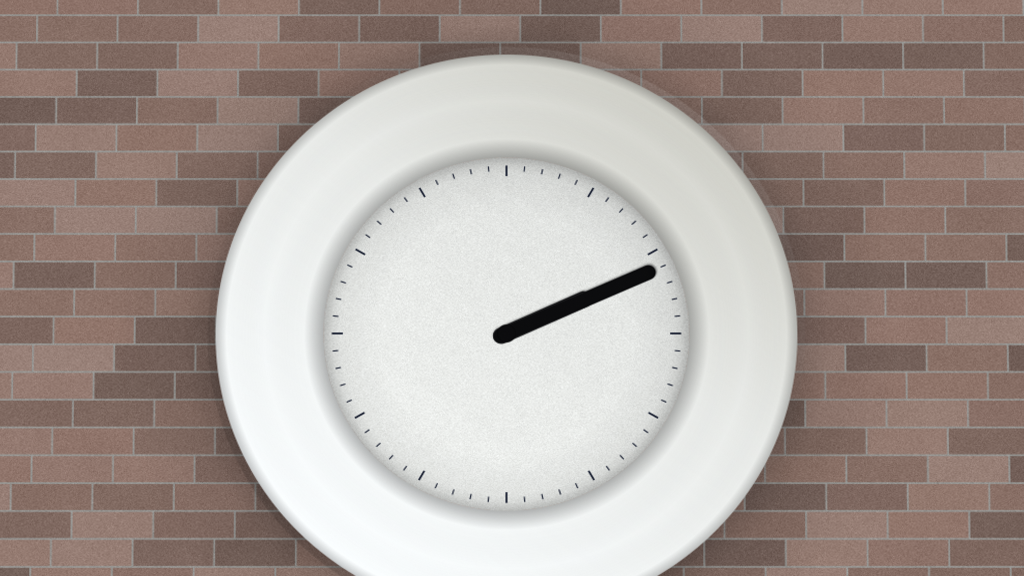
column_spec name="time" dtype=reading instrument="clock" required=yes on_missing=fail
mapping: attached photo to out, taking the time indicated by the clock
2:11
